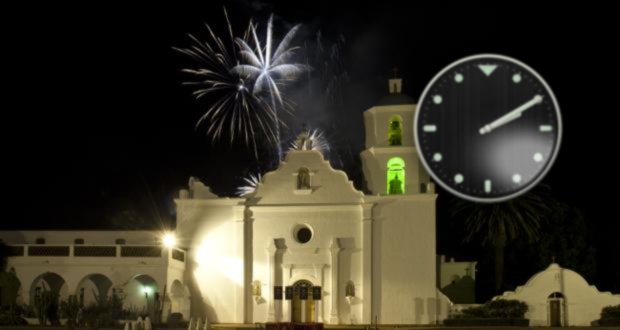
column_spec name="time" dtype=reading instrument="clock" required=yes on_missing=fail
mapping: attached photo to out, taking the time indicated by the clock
2:10
